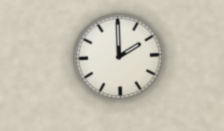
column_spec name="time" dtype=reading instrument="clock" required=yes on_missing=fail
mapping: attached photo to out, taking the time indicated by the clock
2:00
